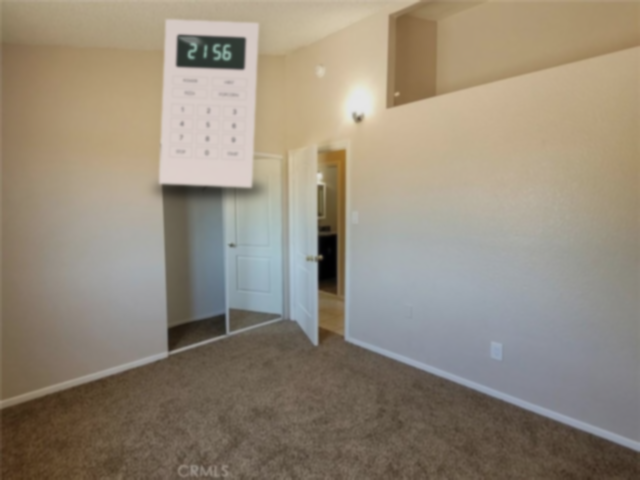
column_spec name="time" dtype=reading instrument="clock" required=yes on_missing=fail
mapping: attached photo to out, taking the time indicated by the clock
21:56
